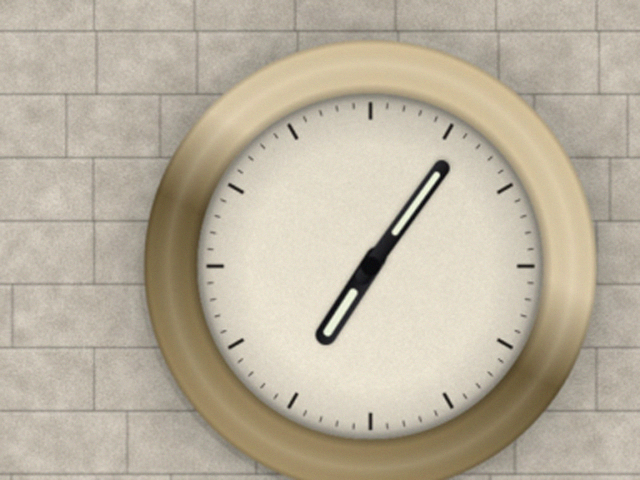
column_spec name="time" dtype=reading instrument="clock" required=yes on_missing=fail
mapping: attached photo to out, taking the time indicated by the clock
7:06
